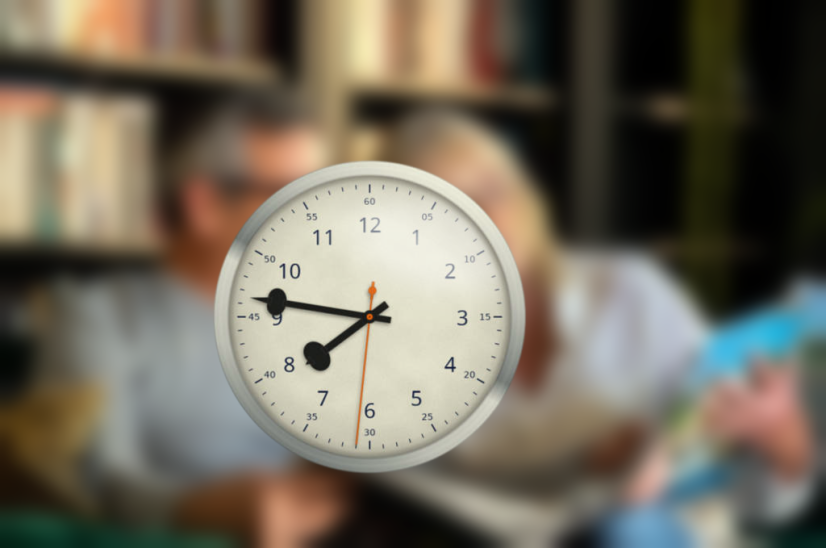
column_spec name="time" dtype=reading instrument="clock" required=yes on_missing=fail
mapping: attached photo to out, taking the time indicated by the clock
7:46:31
